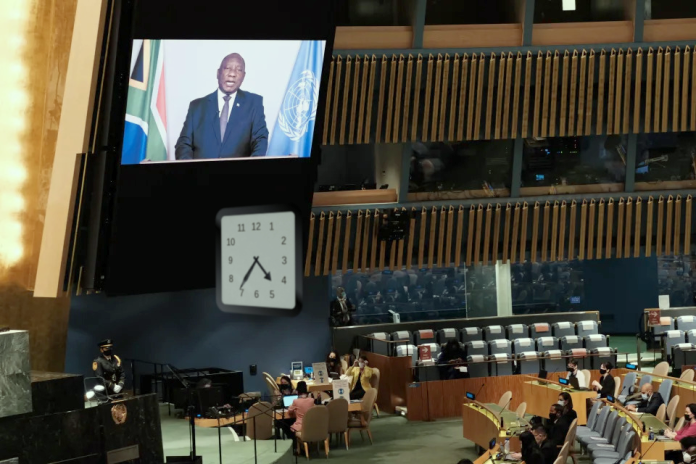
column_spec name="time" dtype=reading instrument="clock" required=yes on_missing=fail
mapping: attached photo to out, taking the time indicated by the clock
4:36
